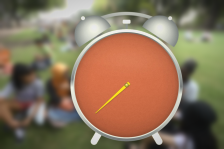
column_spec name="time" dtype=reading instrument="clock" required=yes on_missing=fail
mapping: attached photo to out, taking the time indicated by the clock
7:38
